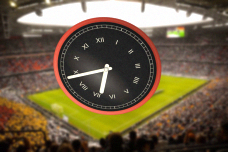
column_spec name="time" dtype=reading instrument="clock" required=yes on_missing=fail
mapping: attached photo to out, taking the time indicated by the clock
6:44
